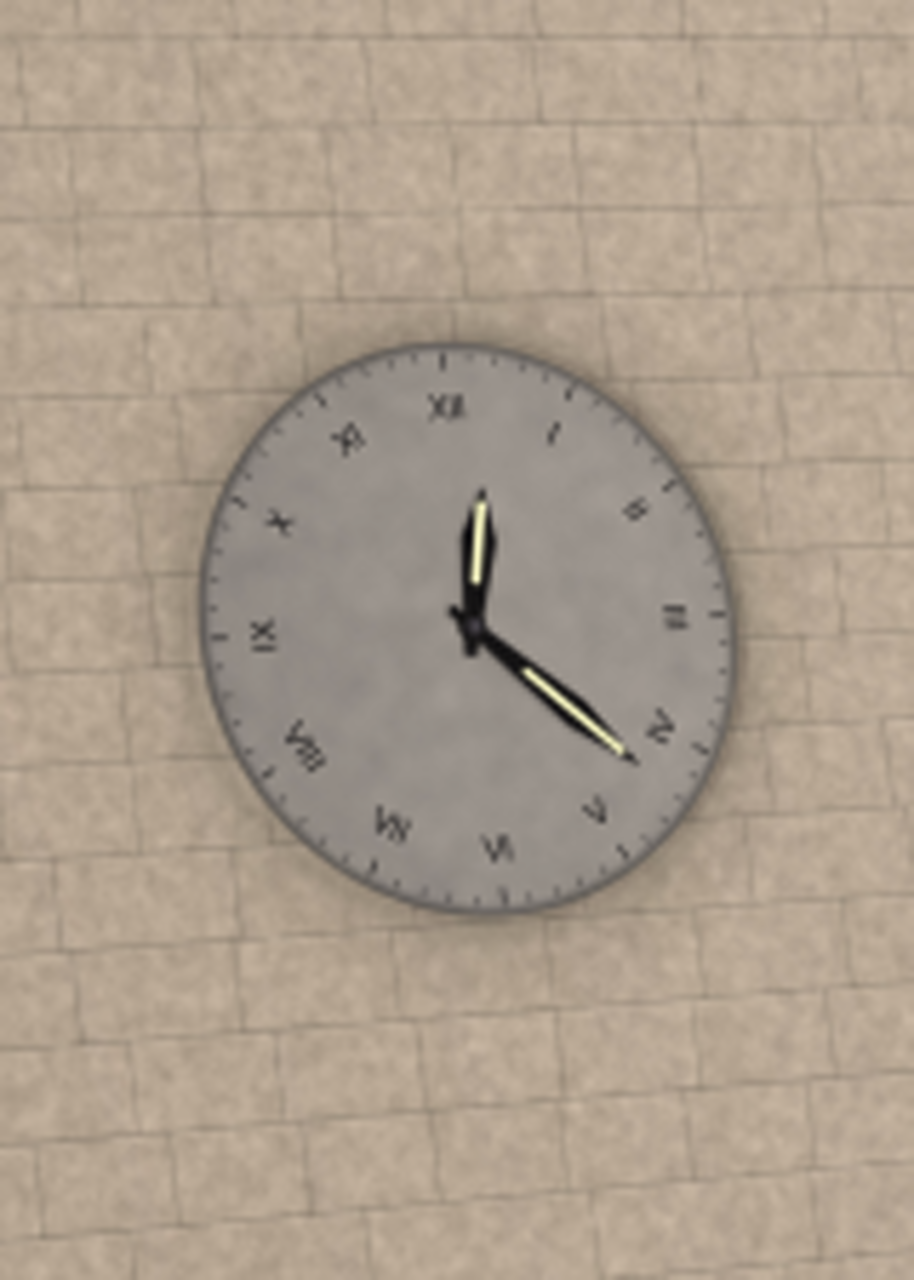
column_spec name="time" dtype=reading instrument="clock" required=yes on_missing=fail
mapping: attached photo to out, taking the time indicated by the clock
12:22
